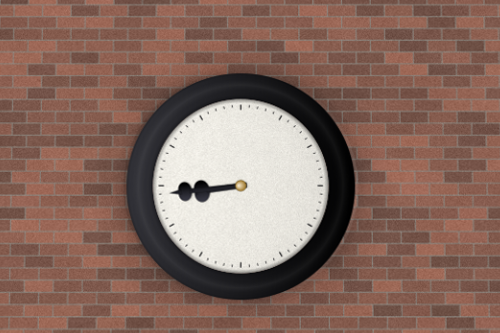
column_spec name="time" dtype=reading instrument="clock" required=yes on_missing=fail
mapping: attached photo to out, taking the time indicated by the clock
8:44
